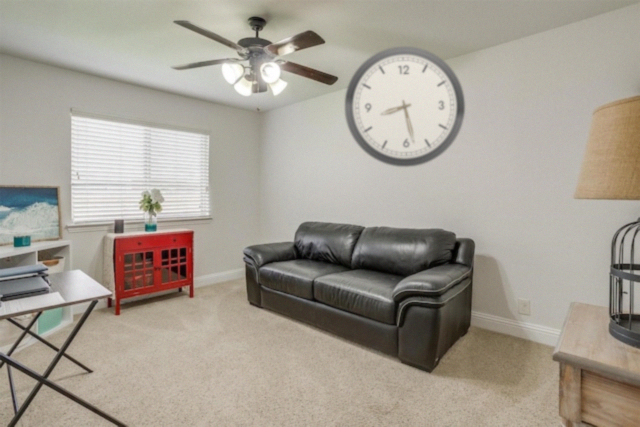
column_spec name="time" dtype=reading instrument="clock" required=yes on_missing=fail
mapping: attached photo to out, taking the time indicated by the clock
8:28
